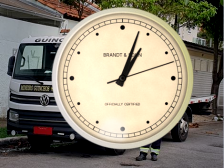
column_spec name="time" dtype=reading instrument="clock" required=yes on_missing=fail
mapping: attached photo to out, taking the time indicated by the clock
1:03:12
